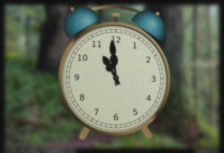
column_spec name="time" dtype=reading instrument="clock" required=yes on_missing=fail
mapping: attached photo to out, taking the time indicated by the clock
10:59
